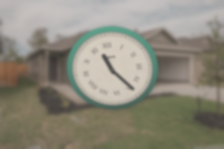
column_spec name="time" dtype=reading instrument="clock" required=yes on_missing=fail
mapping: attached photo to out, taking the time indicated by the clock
11:24
